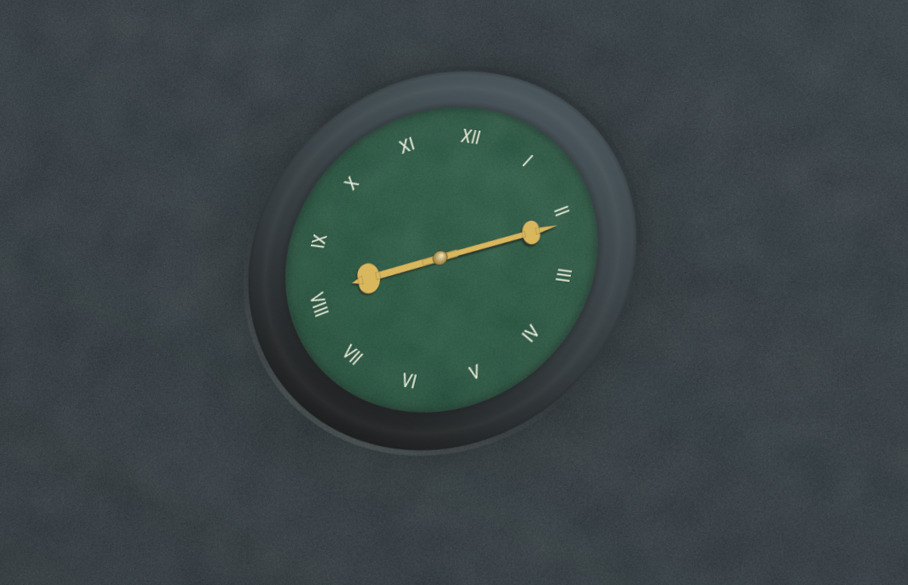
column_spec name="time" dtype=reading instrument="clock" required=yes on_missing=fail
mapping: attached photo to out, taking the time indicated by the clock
8:11
